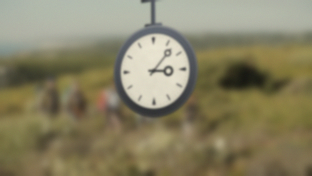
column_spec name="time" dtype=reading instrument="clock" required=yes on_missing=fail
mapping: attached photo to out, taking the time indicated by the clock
3:07
